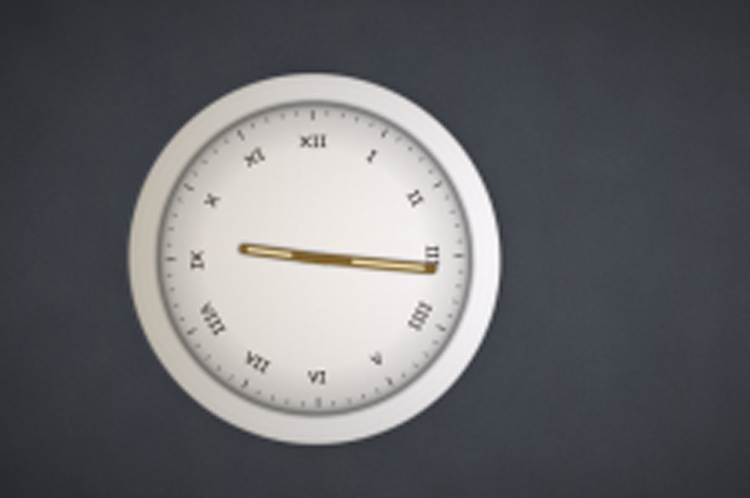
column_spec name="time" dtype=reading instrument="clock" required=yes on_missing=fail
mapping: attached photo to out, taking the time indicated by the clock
9:16
